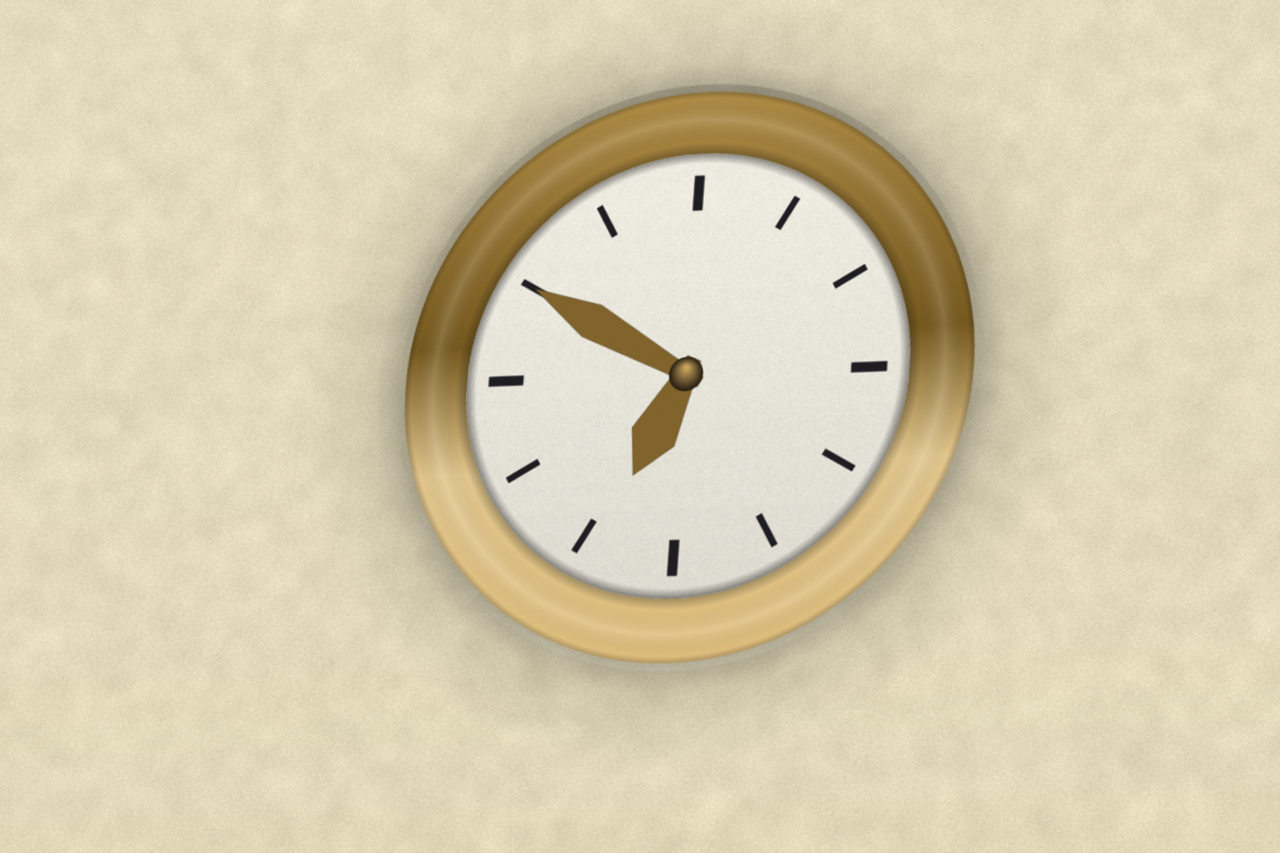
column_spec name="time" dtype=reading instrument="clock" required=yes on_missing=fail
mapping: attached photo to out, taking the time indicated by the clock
6:50
